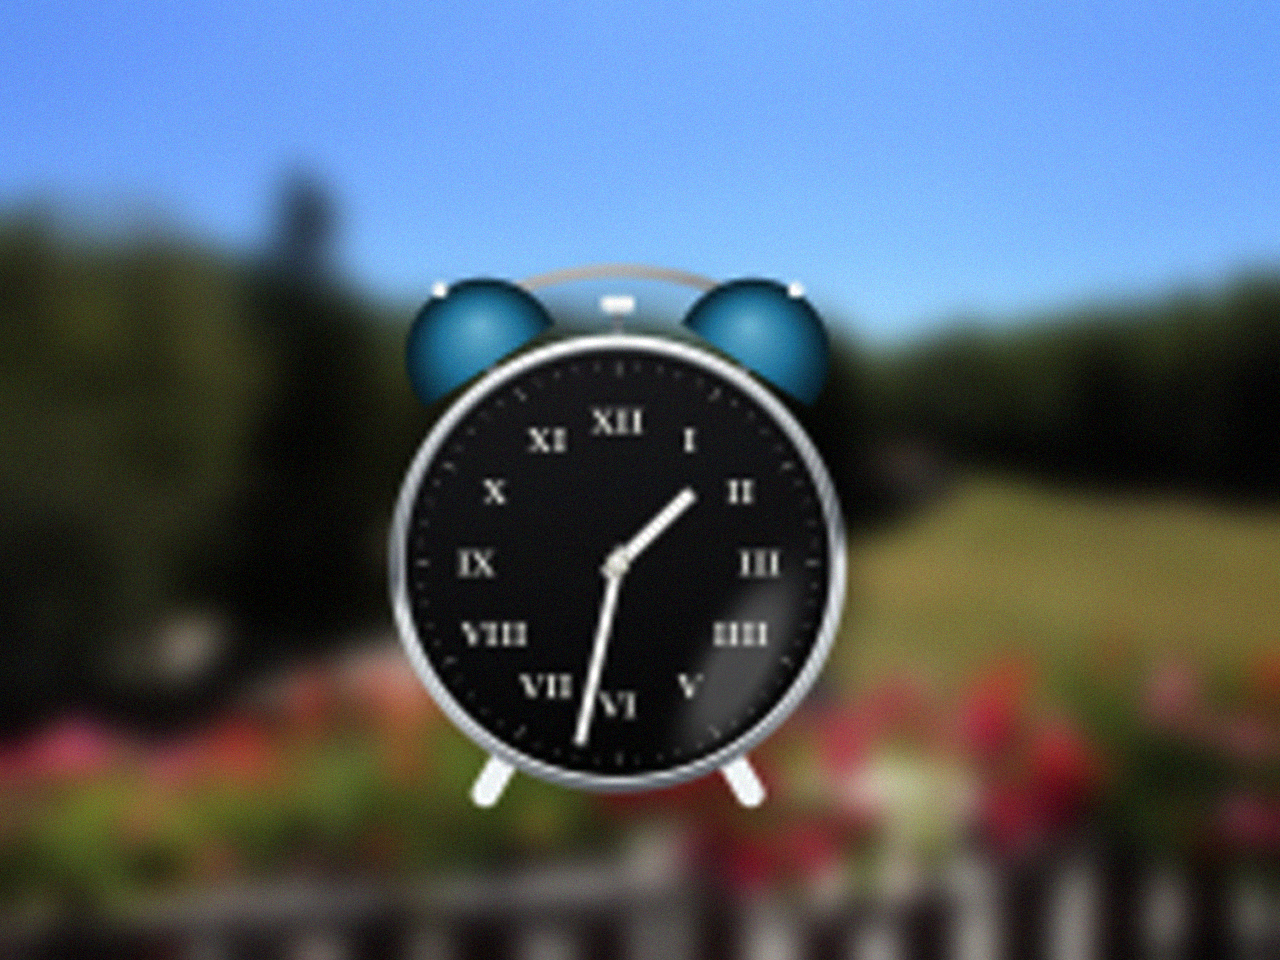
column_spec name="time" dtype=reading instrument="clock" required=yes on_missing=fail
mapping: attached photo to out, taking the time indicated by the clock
1:32
